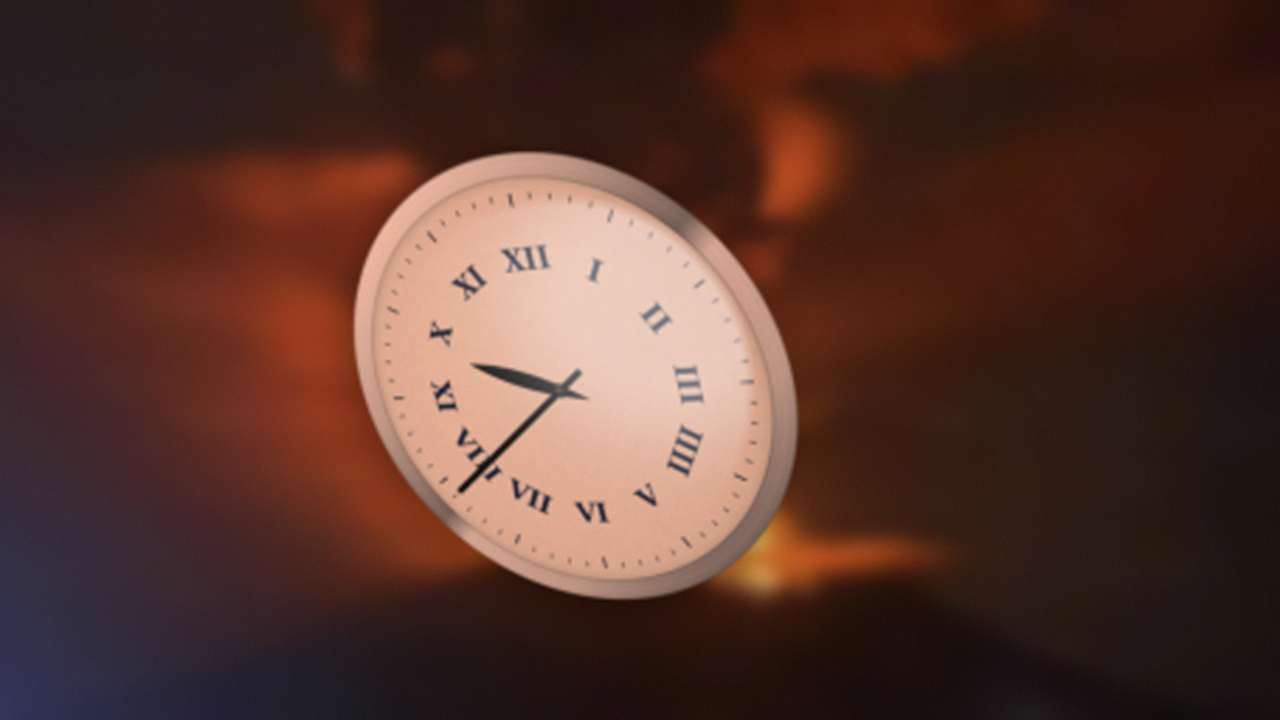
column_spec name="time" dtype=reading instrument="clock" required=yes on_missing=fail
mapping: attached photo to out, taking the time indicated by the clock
9:39
